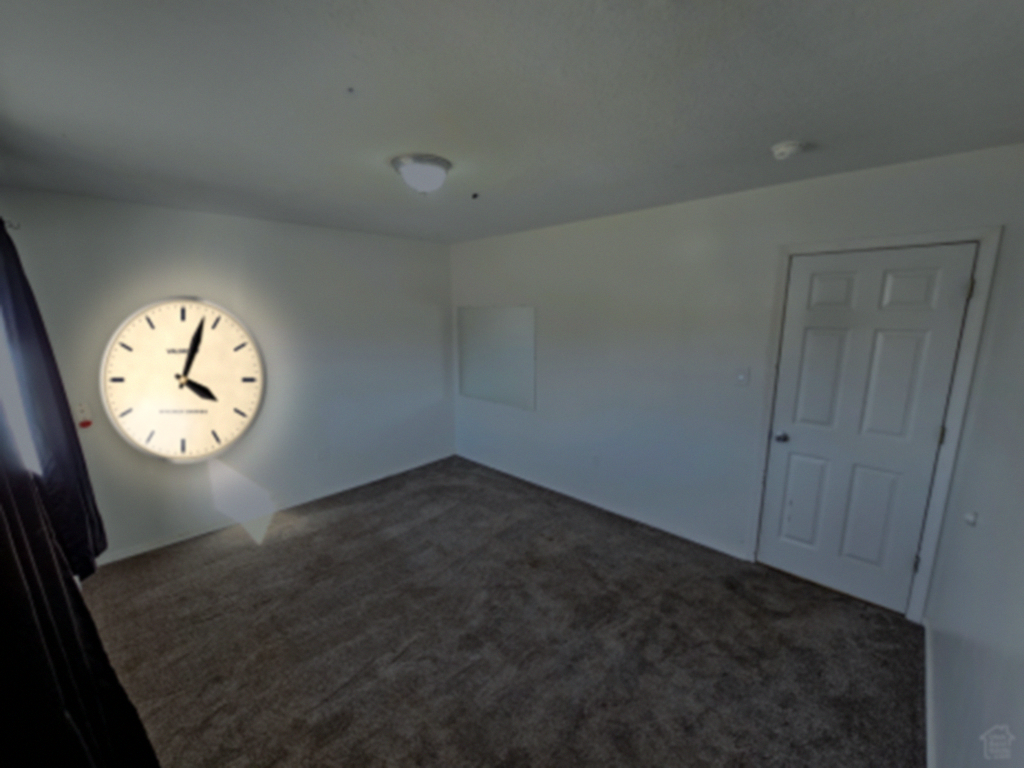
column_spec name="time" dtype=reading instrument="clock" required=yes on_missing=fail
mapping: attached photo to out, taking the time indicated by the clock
4:03
